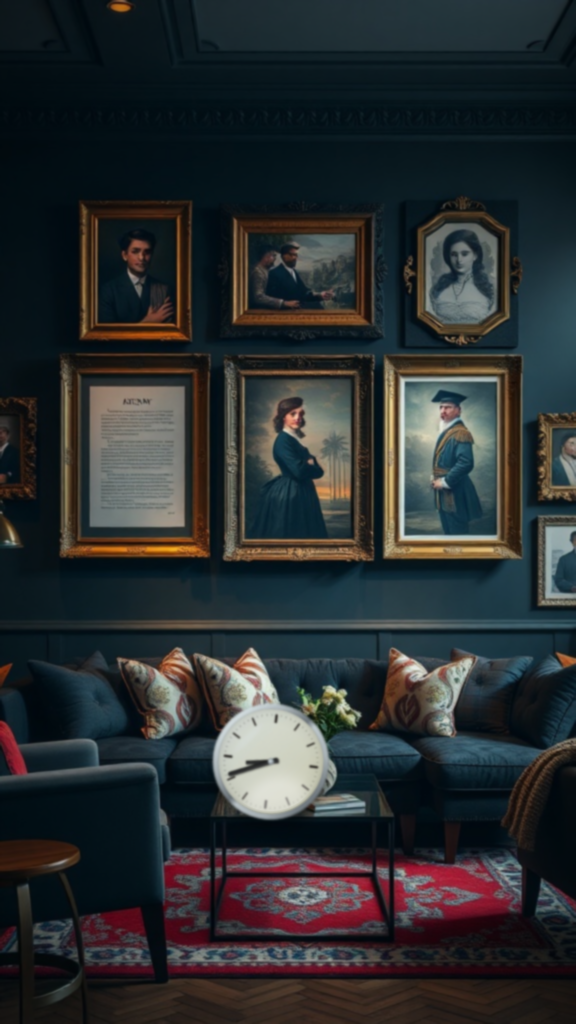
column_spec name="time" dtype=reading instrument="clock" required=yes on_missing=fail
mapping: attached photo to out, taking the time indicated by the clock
8:41
